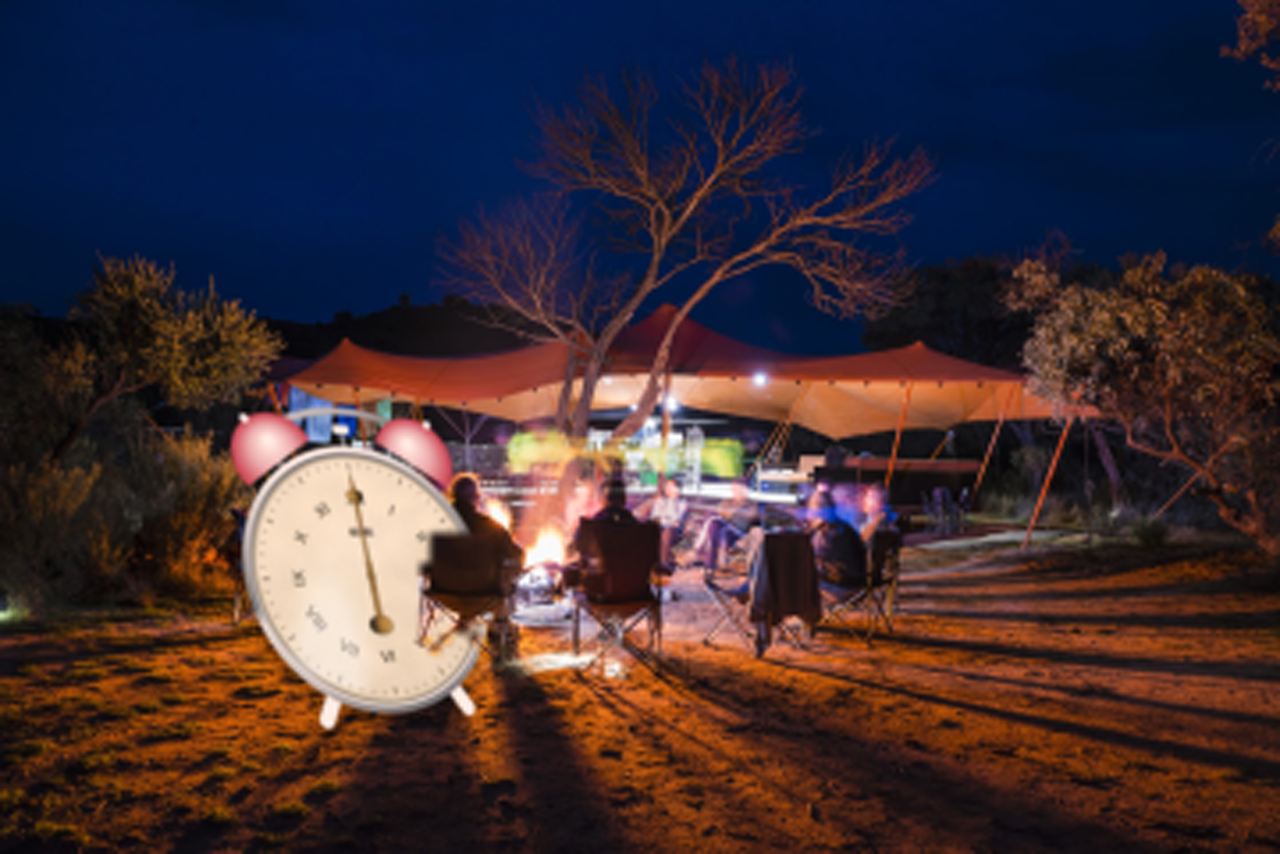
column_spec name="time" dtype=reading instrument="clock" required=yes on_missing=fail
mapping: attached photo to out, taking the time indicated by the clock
6:00
